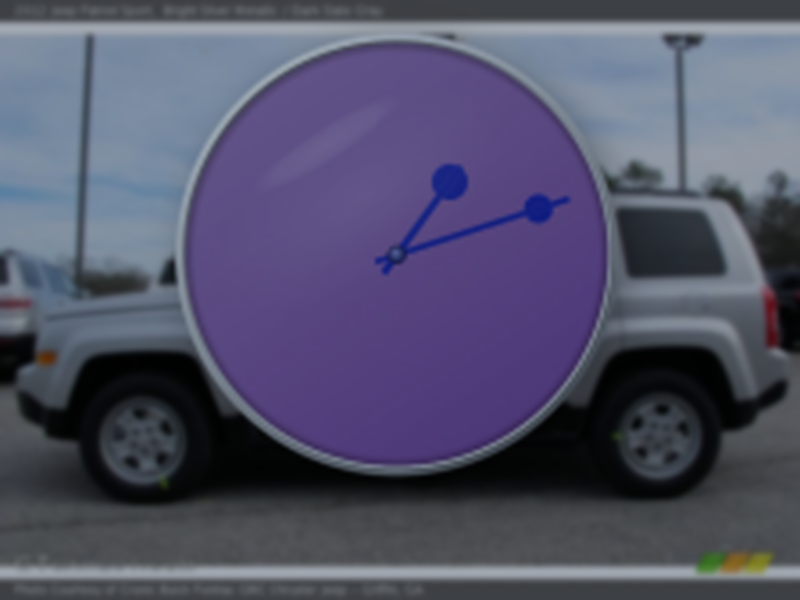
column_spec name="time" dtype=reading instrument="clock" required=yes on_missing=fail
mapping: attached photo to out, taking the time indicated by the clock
1:12
